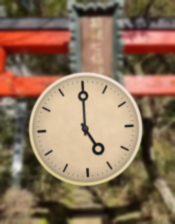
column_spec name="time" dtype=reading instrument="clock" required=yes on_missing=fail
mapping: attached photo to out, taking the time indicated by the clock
5:00
